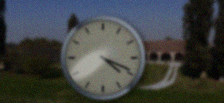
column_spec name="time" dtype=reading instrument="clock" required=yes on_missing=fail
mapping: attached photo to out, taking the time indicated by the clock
4:19
